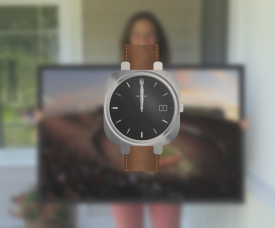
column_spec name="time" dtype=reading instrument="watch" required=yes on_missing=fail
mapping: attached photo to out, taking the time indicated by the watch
12:00
